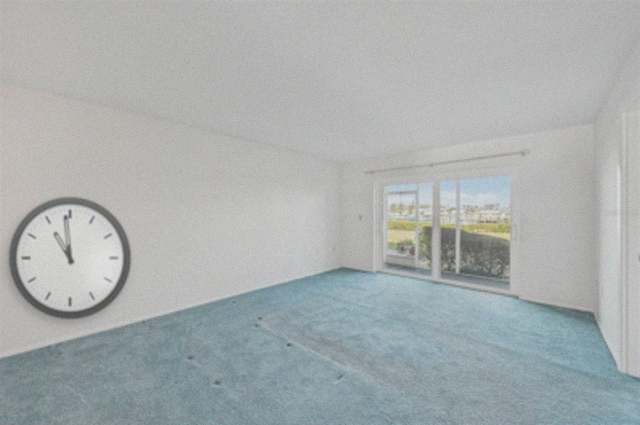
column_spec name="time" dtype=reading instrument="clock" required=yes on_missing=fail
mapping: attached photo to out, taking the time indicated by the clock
10:59
